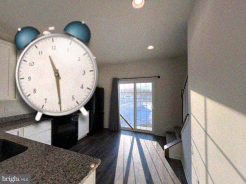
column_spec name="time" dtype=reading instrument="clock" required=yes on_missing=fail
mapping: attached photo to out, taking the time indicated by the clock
11:30
